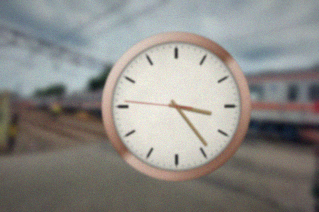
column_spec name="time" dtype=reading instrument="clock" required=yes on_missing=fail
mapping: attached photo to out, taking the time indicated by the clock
3:23:46
